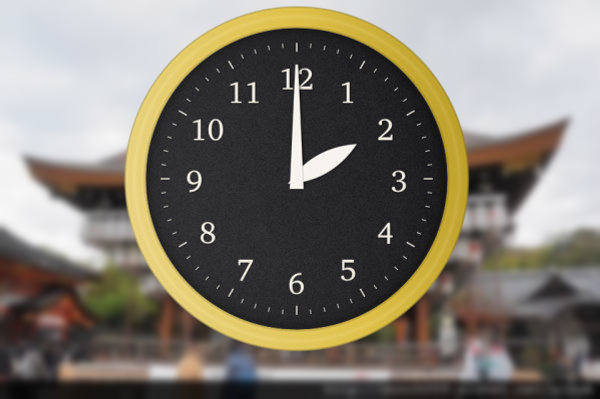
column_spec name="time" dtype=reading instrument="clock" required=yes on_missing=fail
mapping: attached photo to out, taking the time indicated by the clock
2:00
